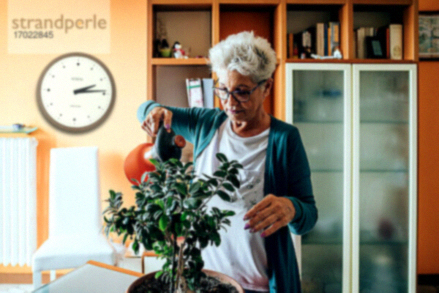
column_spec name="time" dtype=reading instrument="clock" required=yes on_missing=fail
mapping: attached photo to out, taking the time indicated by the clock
2:14
